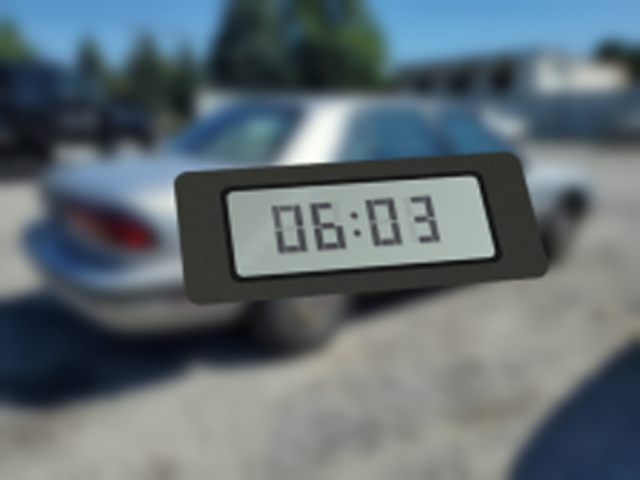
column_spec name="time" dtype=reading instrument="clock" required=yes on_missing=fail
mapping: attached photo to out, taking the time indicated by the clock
6:03
